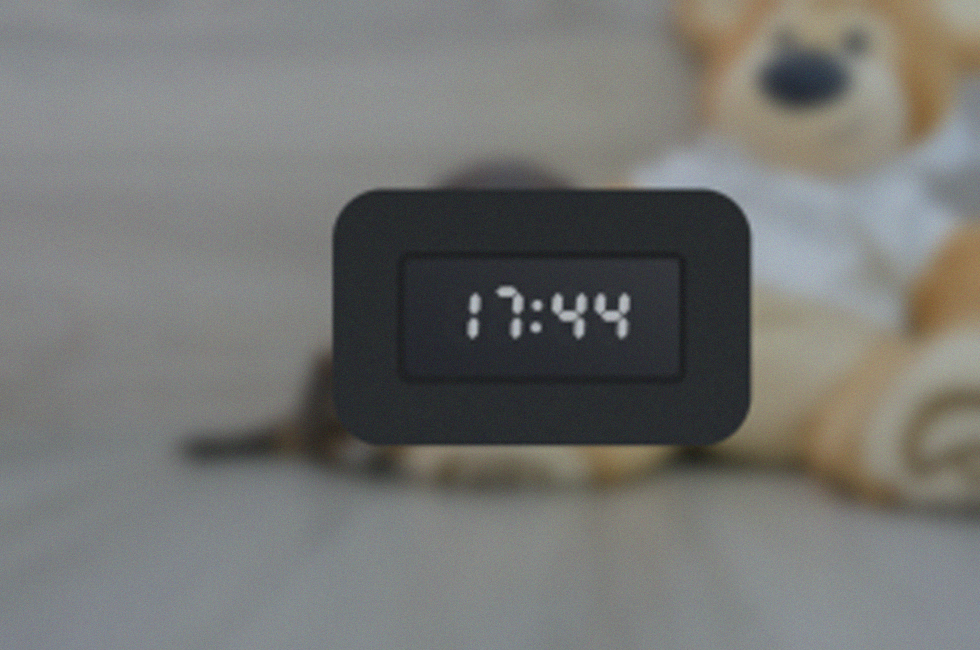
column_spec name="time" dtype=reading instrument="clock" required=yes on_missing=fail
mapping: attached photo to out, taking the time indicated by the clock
17:44
